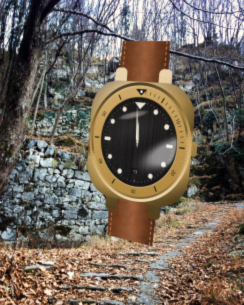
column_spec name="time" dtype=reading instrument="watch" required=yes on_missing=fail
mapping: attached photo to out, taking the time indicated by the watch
11:59
